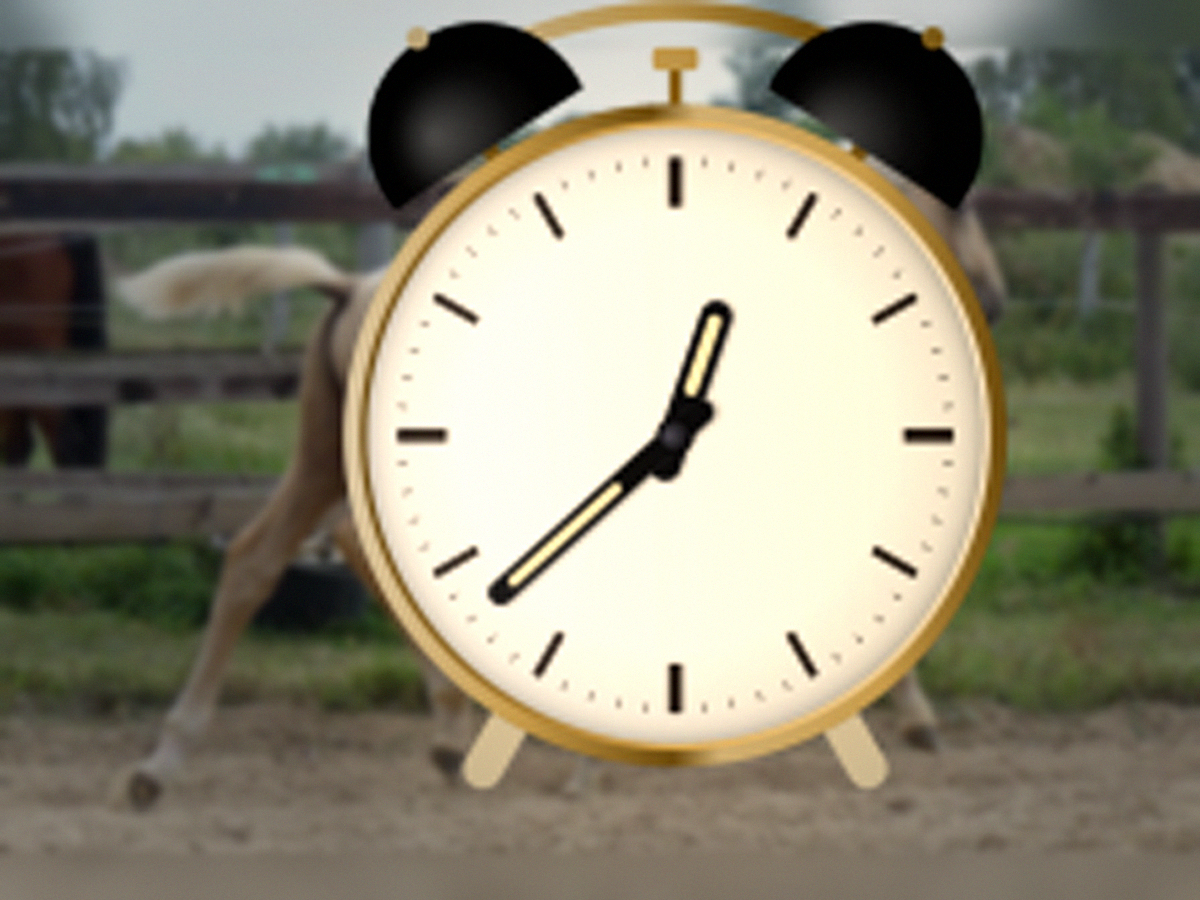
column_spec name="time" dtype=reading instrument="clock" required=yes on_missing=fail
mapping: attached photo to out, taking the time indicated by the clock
12:38
